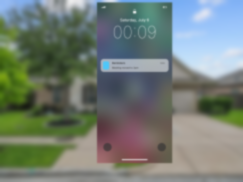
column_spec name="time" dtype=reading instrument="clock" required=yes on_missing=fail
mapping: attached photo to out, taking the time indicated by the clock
0:09
